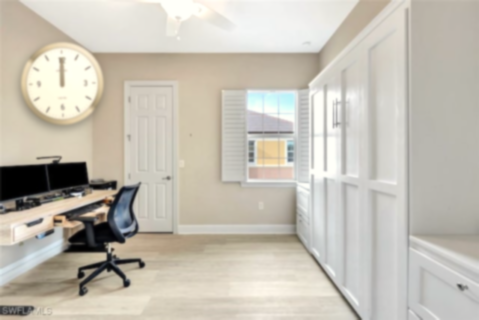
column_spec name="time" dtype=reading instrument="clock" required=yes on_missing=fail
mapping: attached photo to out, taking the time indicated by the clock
12:00
